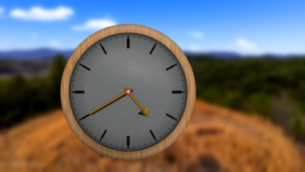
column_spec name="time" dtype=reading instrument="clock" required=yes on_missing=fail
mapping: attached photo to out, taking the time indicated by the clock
4:40
